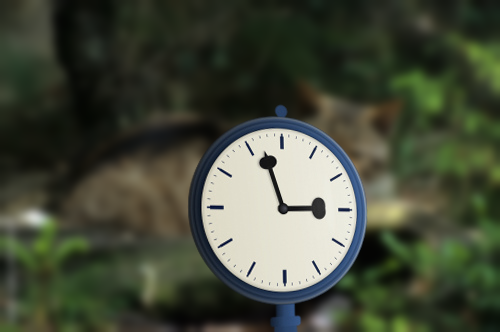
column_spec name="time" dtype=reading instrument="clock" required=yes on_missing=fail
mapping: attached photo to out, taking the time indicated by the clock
2:57
